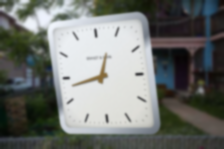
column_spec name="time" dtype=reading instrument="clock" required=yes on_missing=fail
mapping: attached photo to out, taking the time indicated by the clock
12:43
